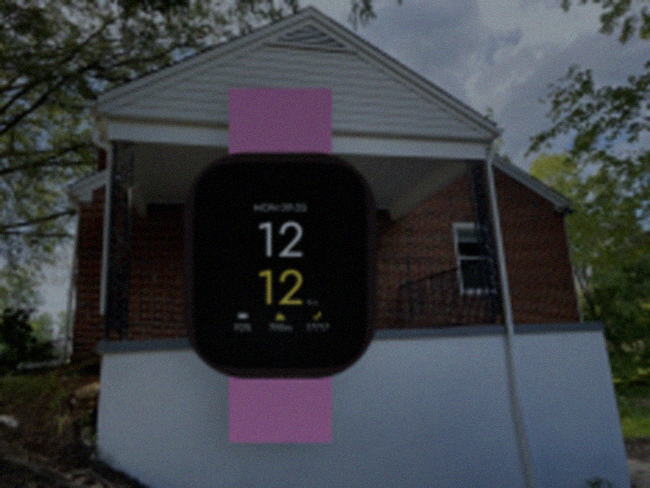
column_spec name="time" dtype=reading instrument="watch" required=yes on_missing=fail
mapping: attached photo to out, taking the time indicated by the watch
12:12
